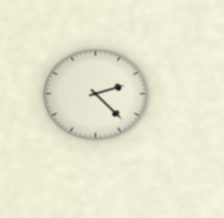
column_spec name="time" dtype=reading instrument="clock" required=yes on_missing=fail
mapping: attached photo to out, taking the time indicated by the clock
2:23
